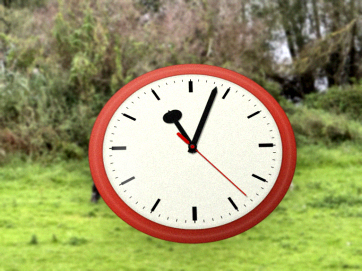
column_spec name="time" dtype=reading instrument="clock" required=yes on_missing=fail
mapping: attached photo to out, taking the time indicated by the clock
11:03:23
